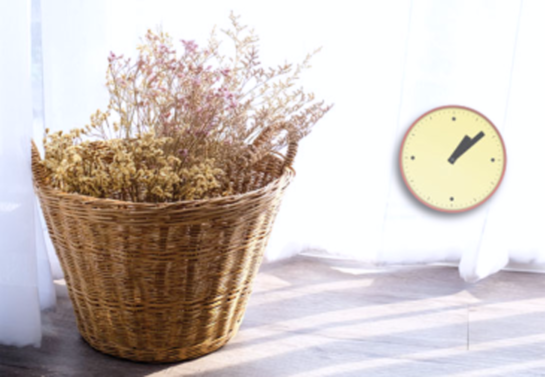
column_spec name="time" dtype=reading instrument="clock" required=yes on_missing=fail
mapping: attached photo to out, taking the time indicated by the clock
1:08
